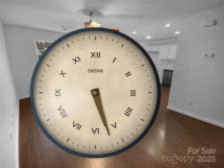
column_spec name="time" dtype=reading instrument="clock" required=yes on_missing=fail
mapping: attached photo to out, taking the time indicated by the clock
5:27
